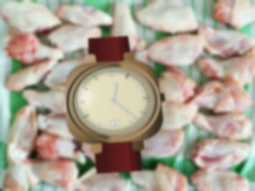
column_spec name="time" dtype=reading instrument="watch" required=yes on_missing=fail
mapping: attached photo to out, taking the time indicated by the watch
12:23
